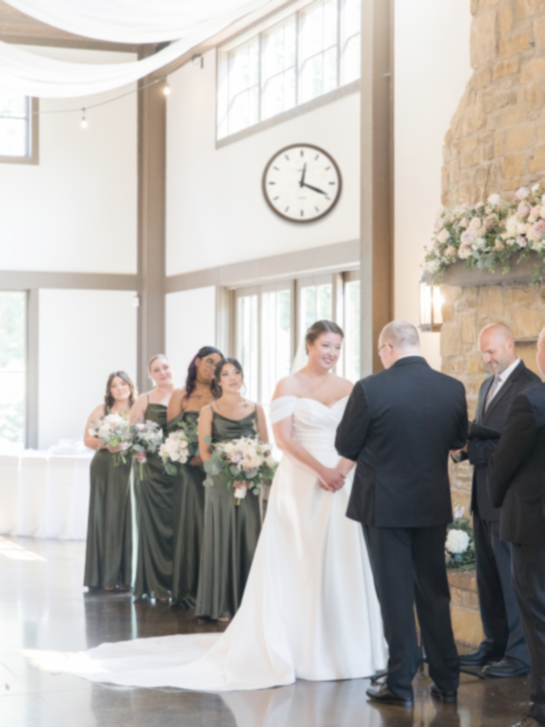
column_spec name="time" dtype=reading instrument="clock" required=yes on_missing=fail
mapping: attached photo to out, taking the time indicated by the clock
12:19
